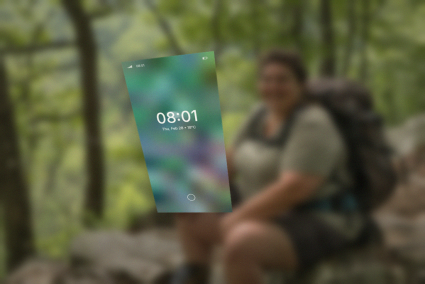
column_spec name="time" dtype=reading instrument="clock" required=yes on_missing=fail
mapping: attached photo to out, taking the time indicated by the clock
8:01
